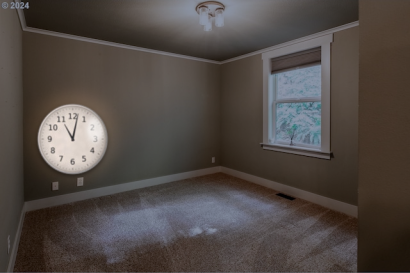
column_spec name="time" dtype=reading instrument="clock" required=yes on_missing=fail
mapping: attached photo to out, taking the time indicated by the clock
11:02
